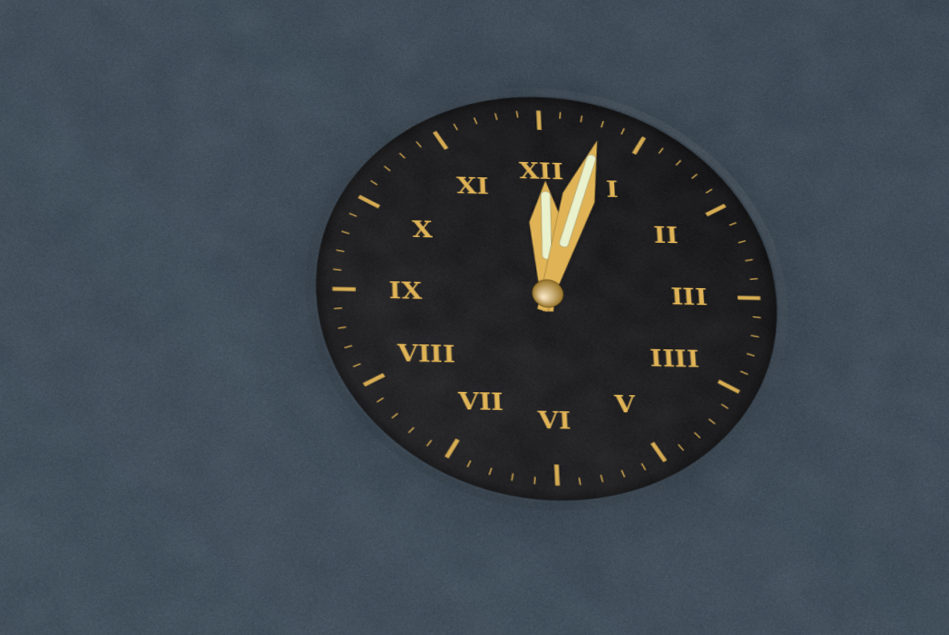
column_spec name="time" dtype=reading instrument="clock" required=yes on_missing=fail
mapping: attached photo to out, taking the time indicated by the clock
12:03
